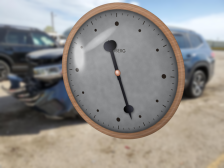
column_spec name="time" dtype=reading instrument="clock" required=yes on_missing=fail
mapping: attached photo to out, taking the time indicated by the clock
11:27
